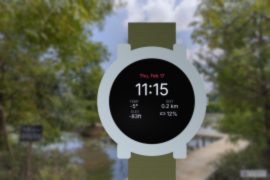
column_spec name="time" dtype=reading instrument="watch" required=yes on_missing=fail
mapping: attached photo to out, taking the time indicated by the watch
11:15
